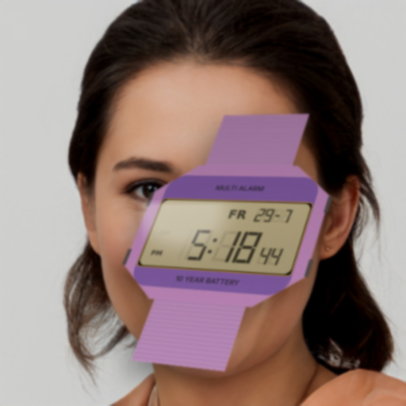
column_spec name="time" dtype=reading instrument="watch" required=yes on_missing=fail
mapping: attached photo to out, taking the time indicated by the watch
5:18:44
